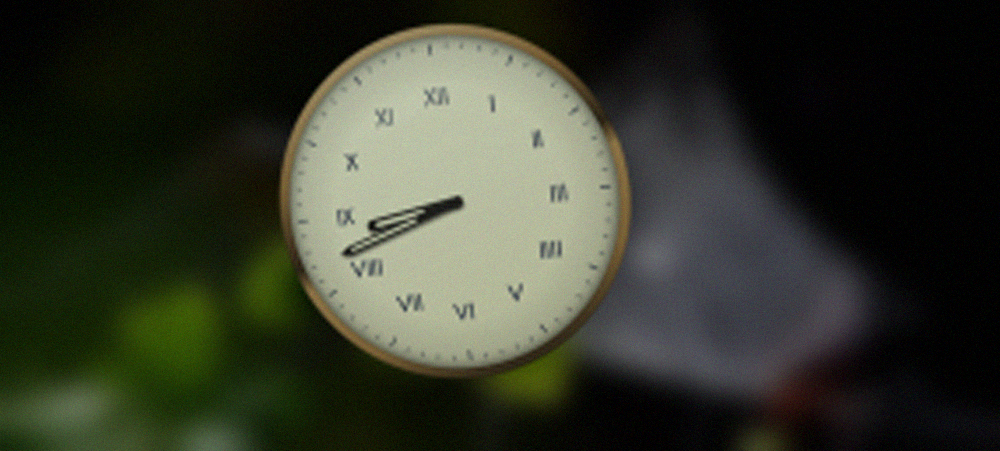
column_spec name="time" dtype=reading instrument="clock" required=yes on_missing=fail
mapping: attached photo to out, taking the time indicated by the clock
8:42
